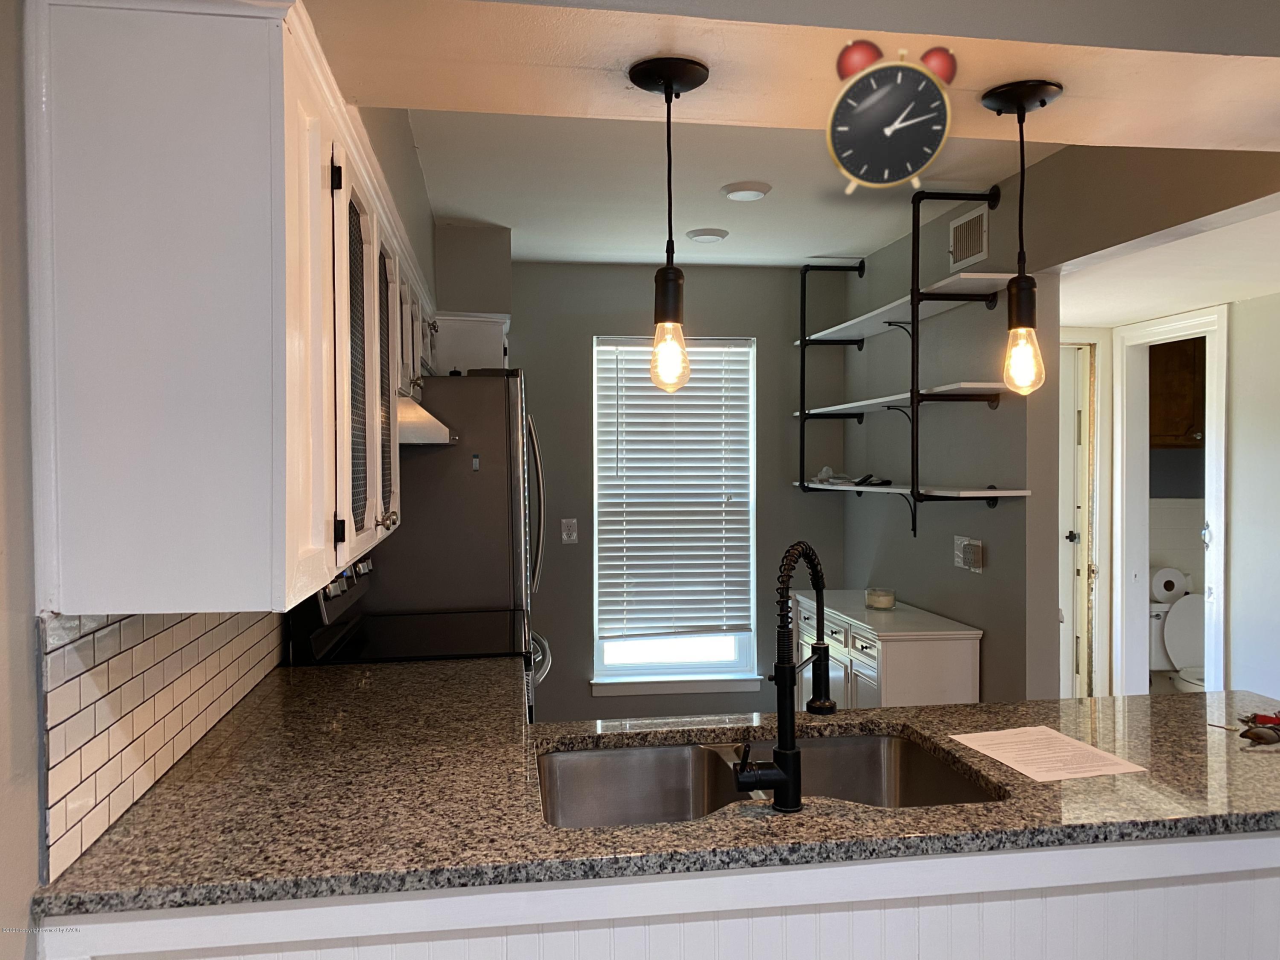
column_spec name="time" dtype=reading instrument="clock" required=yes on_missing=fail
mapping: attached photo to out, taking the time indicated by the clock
1:12
